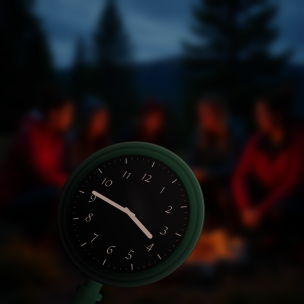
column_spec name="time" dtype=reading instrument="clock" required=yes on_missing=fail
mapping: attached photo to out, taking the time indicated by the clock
3:46
